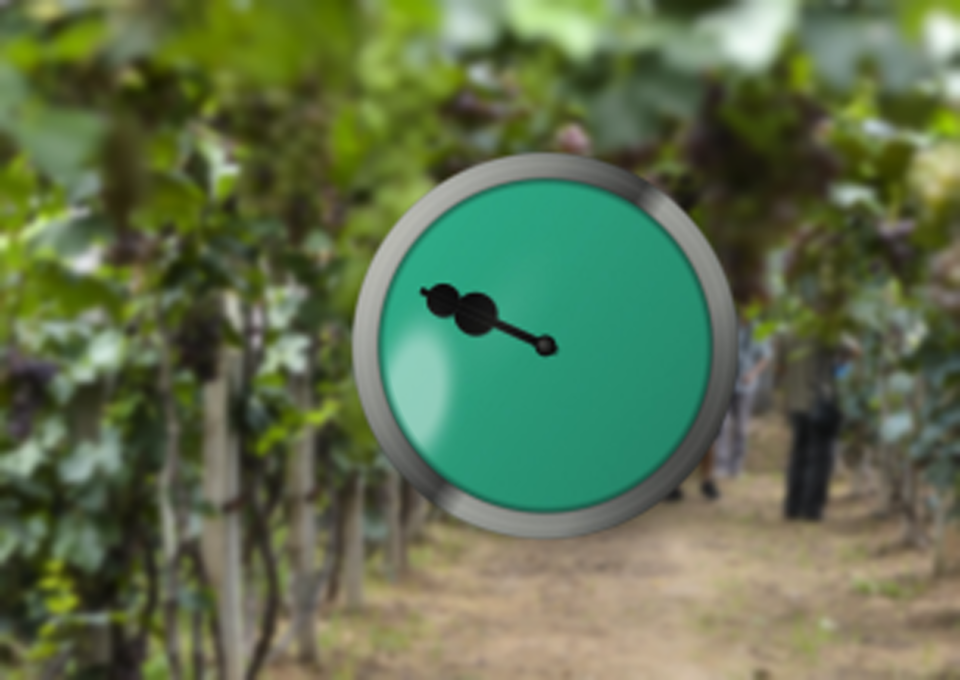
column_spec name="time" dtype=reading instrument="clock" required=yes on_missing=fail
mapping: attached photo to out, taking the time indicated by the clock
9:49
